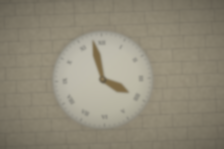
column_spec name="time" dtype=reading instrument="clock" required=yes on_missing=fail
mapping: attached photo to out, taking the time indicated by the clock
3:58
